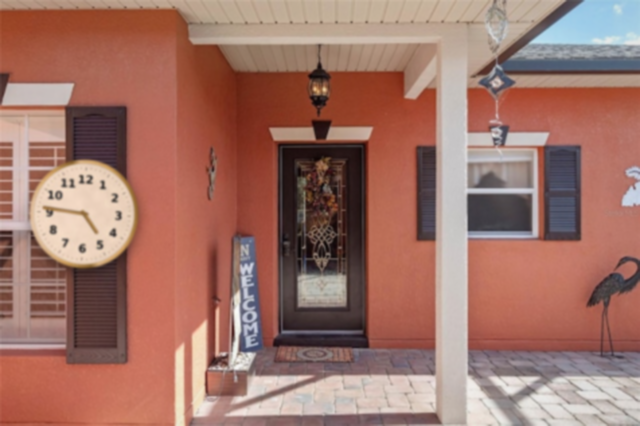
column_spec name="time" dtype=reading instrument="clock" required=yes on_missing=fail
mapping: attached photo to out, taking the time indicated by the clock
4:46
